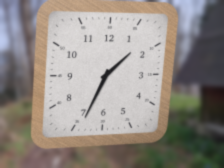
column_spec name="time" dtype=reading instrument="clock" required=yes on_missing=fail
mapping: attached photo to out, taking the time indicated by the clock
1:34
